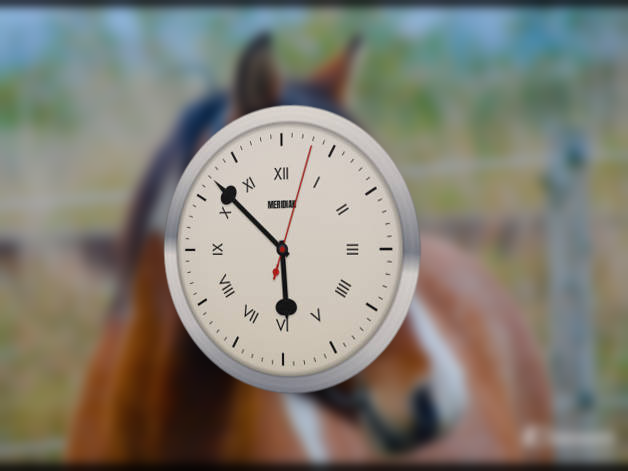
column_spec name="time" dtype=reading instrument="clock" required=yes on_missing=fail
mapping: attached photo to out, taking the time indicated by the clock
5:52:03
